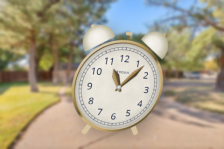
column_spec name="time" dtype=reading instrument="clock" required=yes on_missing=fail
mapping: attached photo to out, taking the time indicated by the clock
11:07
